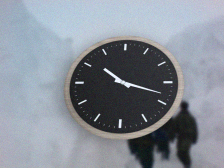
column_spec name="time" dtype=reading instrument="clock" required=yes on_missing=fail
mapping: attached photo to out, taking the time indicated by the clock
10:18
